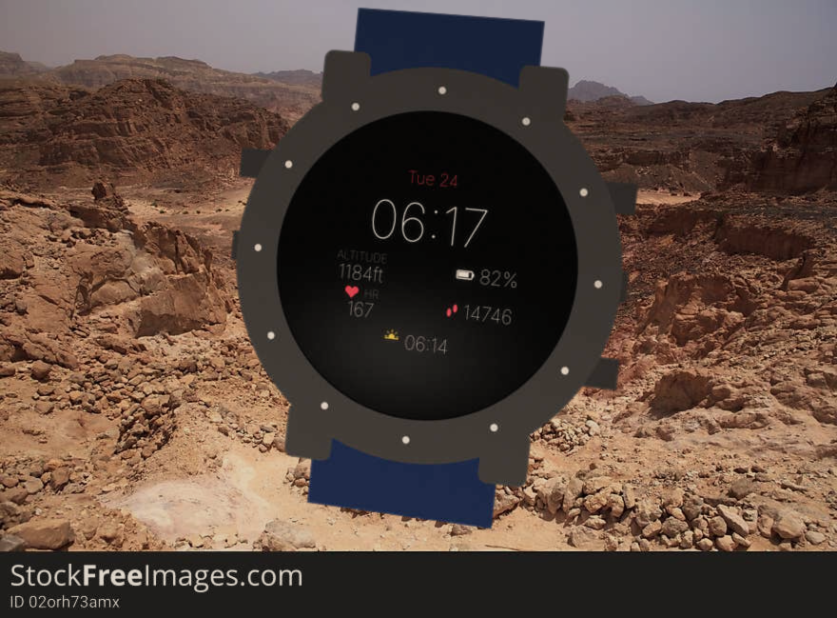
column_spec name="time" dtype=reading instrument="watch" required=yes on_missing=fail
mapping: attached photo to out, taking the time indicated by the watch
6:17
